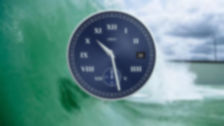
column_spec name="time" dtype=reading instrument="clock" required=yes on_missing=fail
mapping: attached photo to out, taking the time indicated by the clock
10:28
